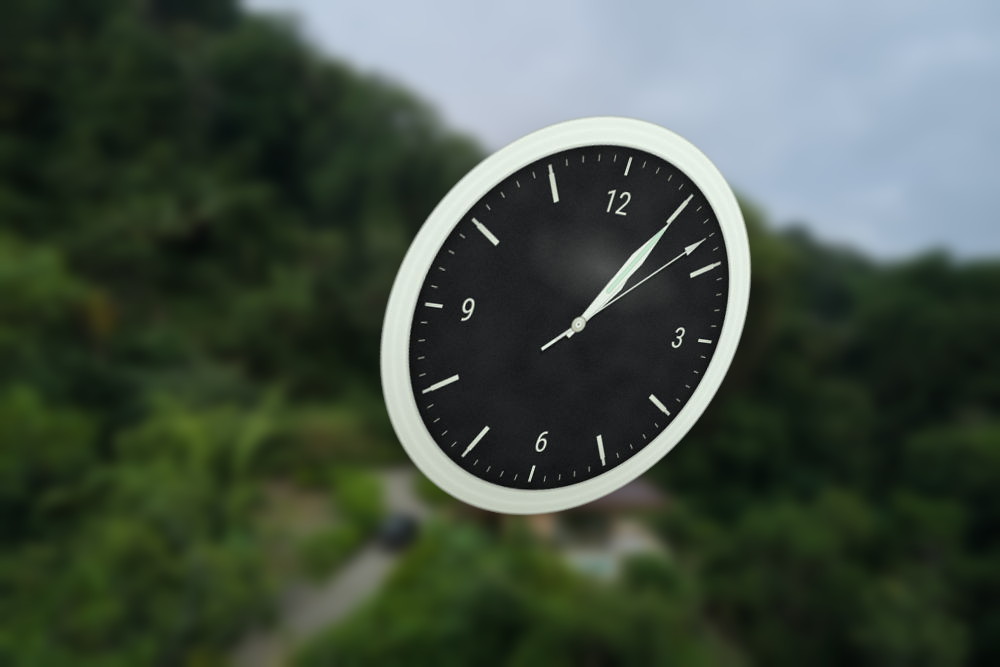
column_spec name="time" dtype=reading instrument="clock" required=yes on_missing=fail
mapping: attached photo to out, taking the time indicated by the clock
1:05:08
